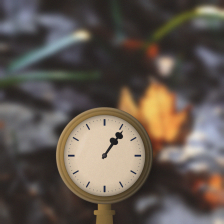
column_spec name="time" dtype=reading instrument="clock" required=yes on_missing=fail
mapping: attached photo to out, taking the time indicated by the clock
1:06
